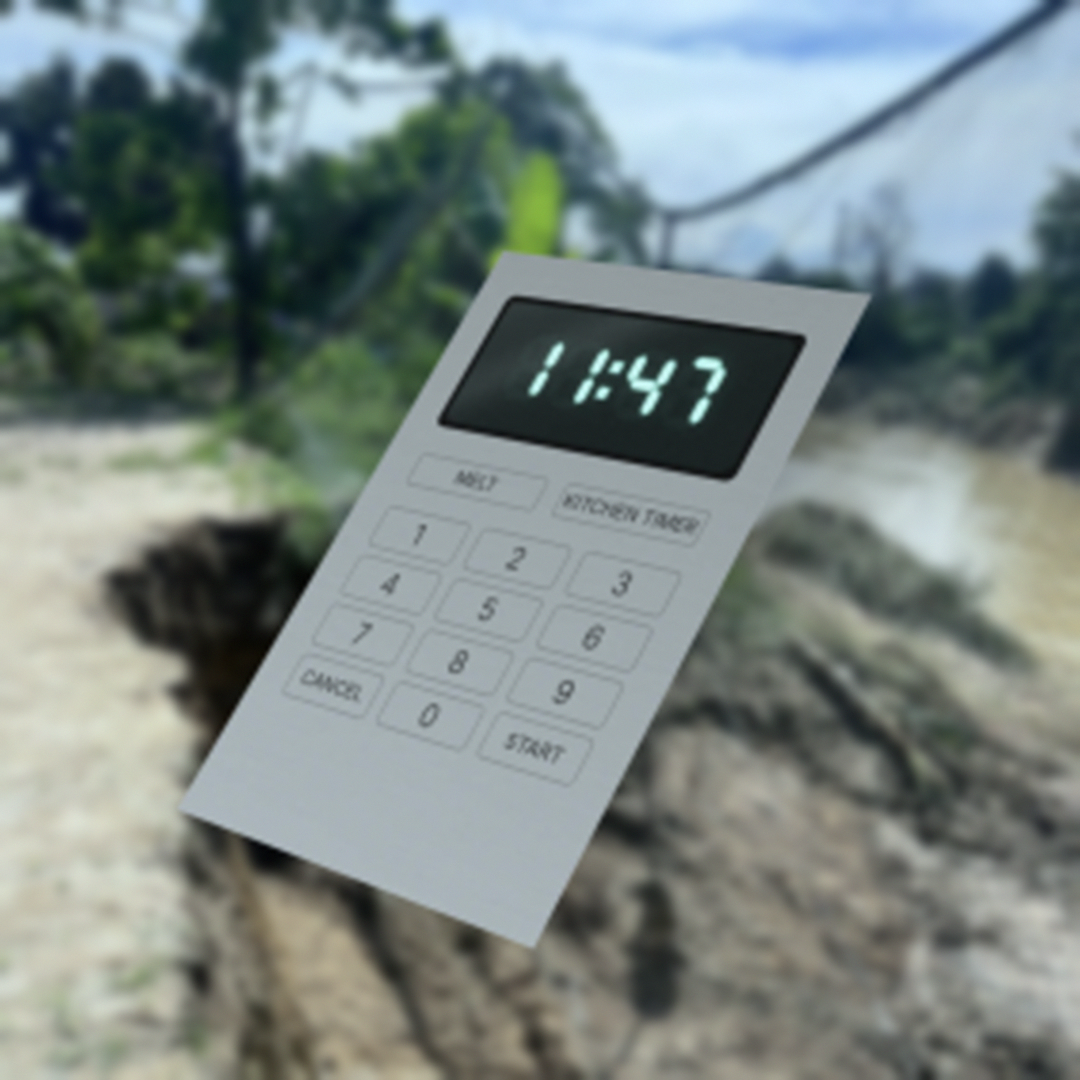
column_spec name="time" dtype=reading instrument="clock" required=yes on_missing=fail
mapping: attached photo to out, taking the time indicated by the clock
11:47
